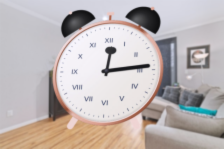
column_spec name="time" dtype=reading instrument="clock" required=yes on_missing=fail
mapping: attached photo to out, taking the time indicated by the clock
12:14
